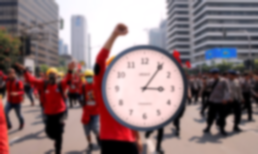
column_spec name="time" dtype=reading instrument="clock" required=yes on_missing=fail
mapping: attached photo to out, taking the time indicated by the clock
3:06
